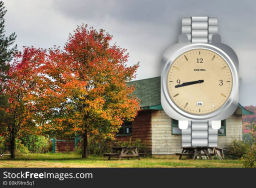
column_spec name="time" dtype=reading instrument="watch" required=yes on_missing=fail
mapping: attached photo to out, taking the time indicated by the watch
8:43
